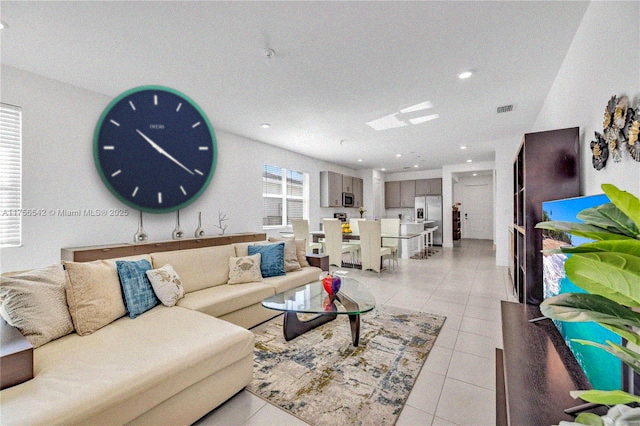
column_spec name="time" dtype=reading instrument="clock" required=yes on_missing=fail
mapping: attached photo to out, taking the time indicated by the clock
10:21
